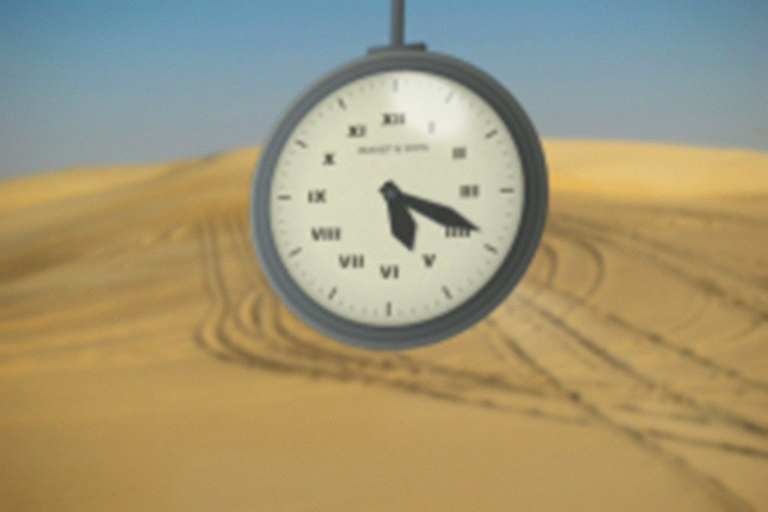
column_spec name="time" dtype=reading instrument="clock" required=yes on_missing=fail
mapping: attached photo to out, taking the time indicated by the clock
5:19
